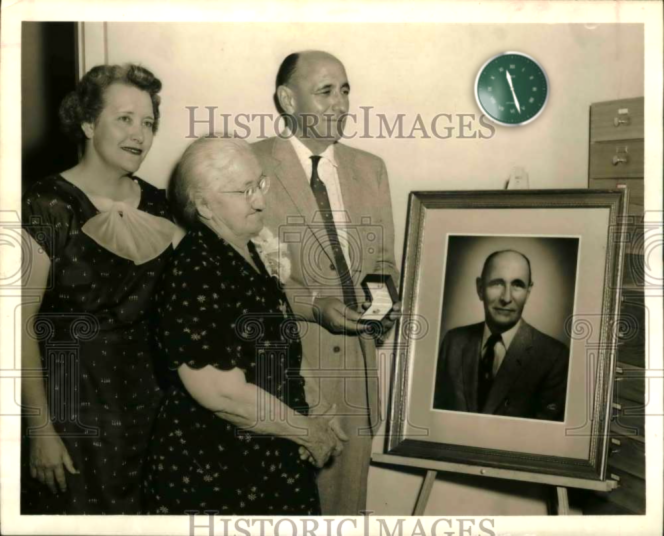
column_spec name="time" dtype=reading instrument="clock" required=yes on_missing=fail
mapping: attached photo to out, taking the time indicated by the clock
11:27
